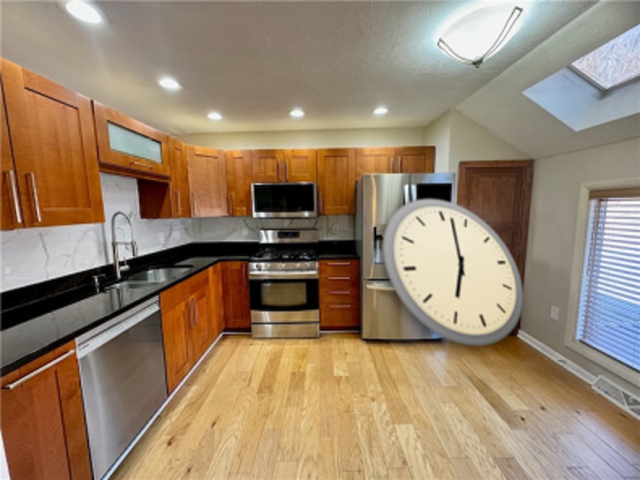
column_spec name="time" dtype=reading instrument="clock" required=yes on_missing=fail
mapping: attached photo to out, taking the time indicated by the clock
7:02
